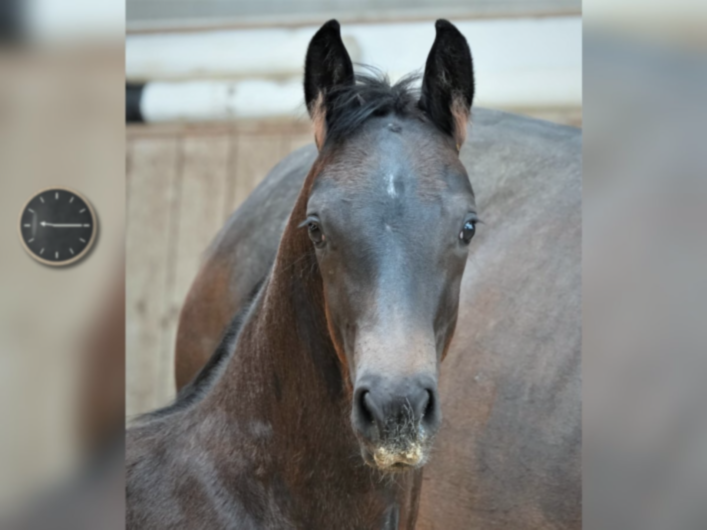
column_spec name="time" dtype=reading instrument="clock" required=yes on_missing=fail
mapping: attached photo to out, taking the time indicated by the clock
9:15
